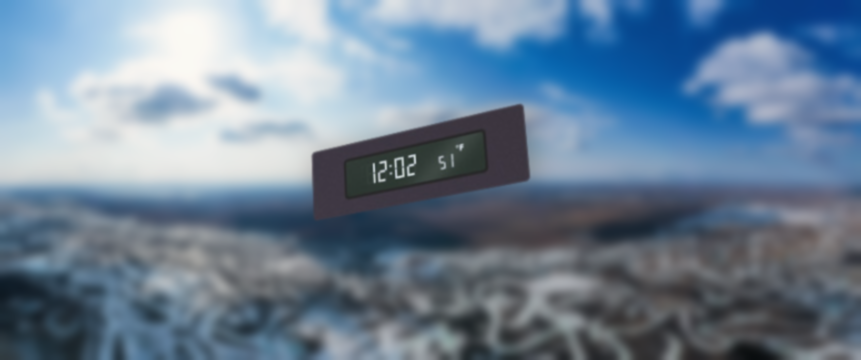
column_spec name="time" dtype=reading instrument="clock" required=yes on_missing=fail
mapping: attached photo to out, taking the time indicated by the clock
12:02
